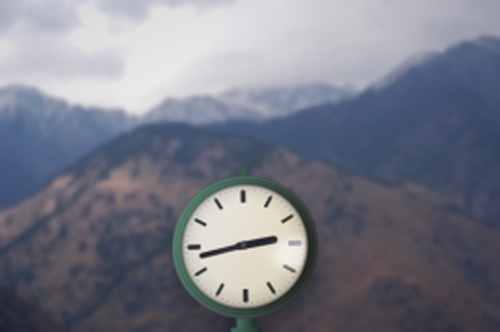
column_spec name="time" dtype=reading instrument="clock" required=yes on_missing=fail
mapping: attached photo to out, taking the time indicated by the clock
2:43
